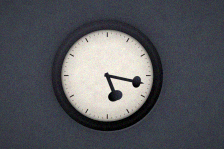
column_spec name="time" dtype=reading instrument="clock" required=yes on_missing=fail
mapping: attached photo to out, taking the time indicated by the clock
5:17
